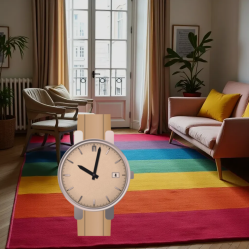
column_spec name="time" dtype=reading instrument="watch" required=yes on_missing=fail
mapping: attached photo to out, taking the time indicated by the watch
10:02
